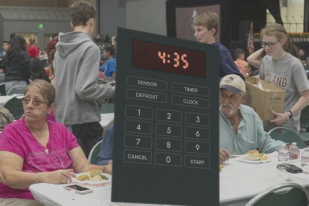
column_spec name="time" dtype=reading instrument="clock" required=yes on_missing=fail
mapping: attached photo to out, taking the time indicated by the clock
4:35
